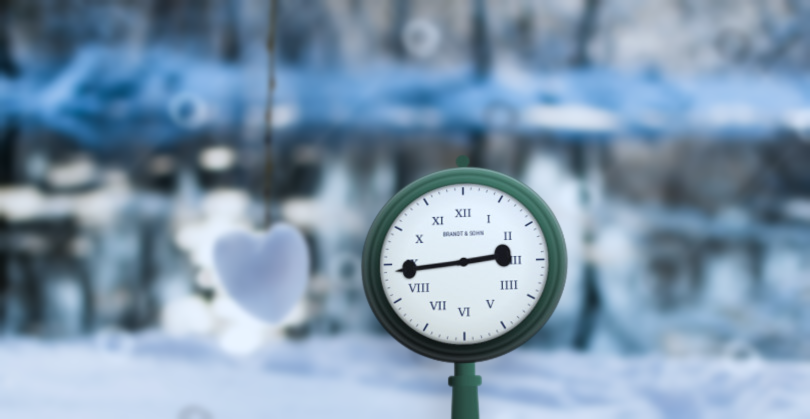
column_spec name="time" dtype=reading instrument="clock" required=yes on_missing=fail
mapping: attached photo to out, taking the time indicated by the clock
2:44
